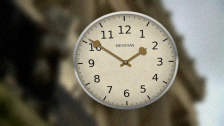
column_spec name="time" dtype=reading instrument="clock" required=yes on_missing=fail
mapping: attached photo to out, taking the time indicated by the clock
1:51
